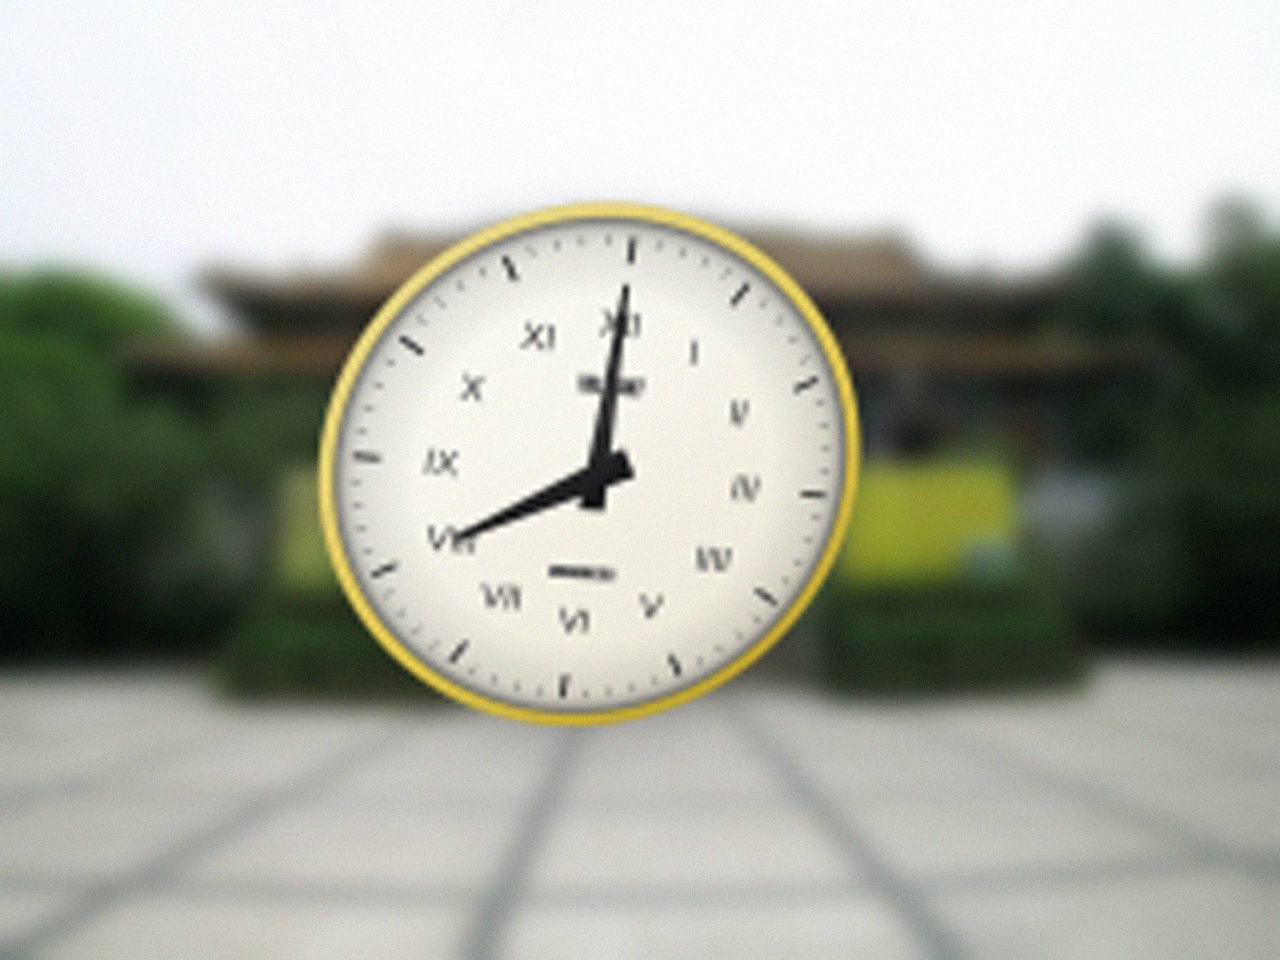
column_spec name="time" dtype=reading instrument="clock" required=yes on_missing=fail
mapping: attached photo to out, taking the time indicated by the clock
8:00
